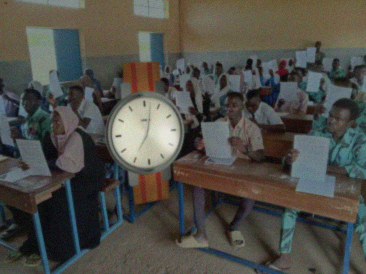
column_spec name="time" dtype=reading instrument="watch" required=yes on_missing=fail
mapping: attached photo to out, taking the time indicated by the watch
7:02
